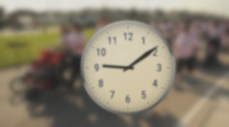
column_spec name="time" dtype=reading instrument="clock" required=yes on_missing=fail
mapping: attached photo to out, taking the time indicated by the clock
9:09
